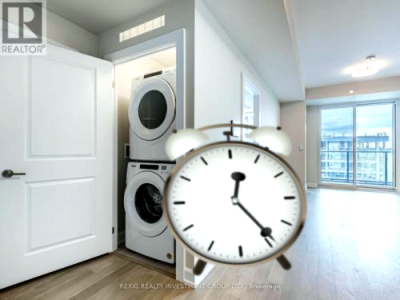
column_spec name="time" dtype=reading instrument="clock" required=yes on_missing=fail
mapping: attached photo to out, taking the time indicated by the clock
12:24
